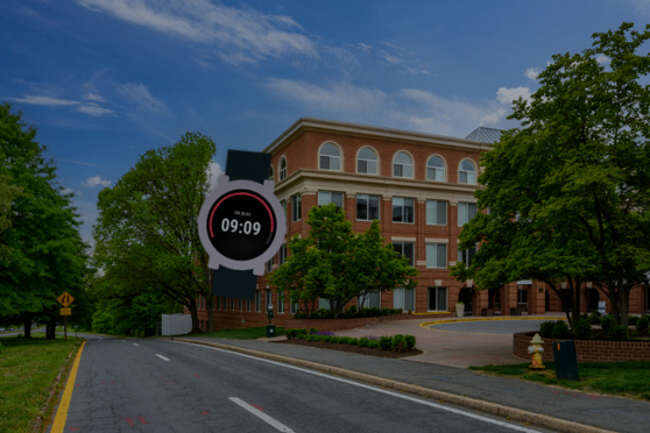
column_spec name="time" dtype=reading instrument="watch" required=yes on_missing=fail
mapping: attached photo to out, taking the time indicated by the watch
9:09
